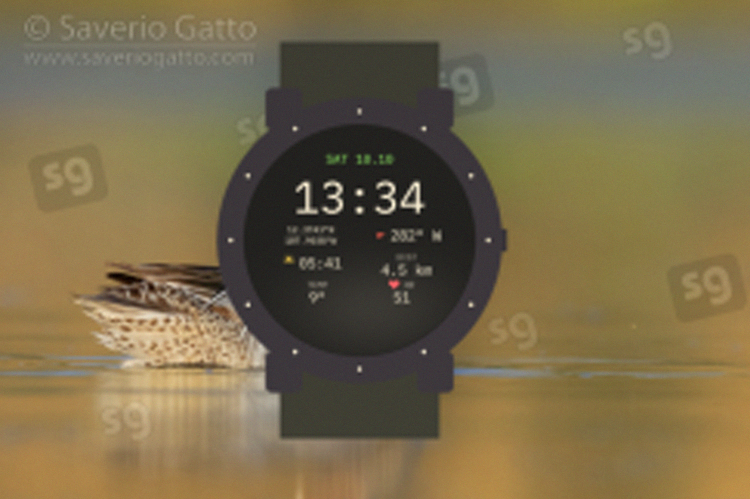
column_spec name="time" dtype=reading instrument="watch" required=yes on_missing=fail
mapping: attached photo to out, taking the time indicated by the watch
13:34
